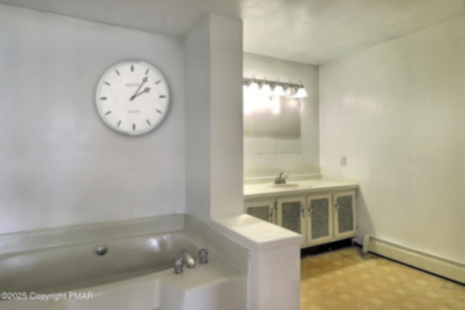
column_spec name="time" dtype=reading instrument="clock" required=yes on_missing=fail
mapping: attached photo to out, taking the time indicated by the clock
2:06
